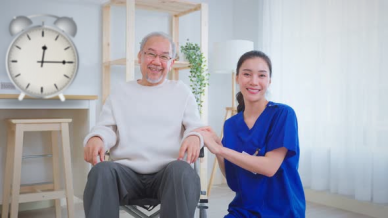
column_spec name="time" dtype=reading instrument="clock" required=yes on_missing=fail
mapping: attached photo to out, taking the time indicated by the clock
12:15
